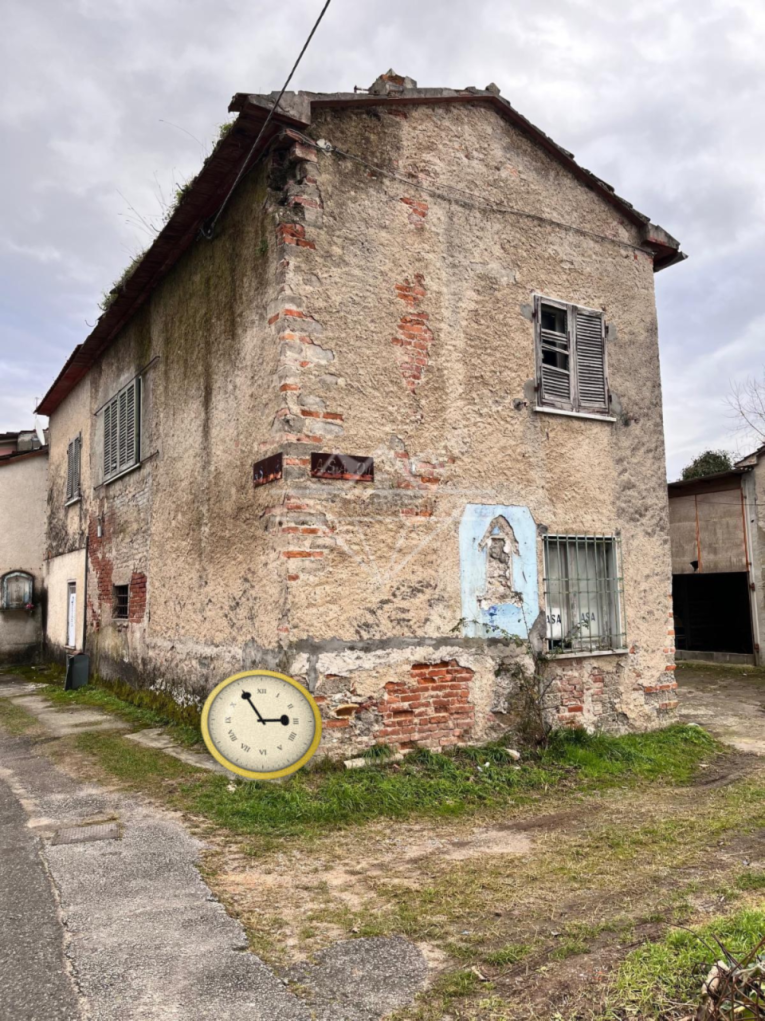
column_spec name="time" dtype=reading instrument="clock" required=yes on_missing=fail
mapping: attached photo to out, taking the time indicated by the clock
2:55
